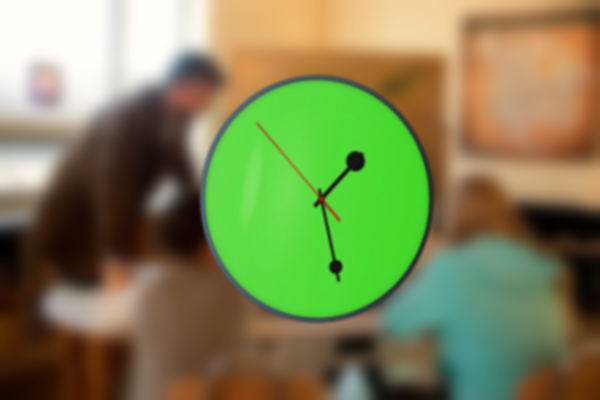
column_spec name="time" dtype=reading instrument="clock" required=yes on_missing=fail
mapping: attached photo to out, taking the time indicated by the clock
1:27:53
